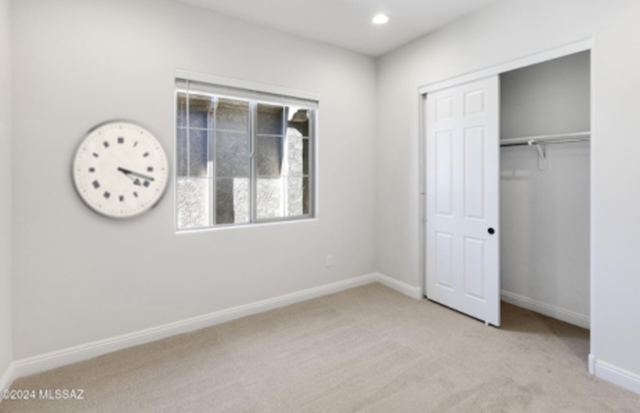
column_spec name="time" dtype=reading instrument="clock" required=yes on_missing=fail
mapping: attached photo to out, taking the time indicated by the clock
4:18
